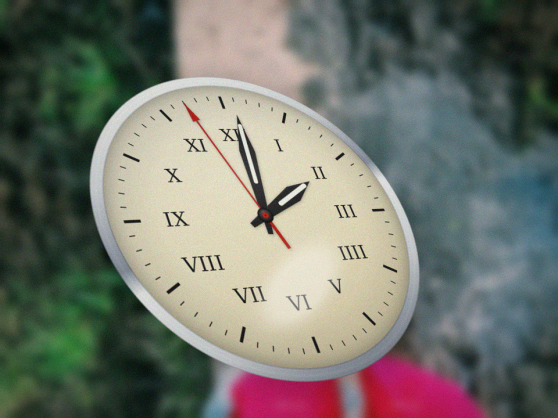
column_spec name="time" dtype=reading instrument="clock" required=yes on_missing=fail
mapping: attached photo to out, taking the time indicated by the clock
2:00:57
